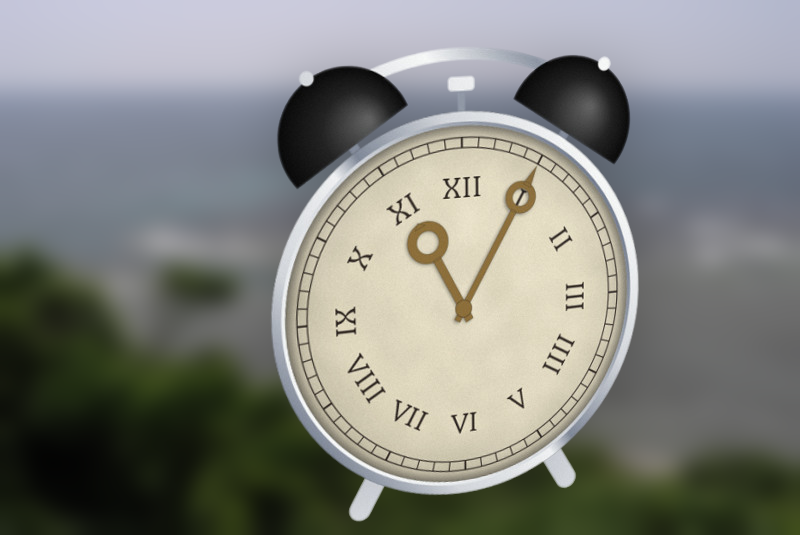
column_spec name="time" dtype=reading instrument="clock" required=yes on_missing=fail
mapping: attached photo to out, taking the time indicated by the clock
11:05
